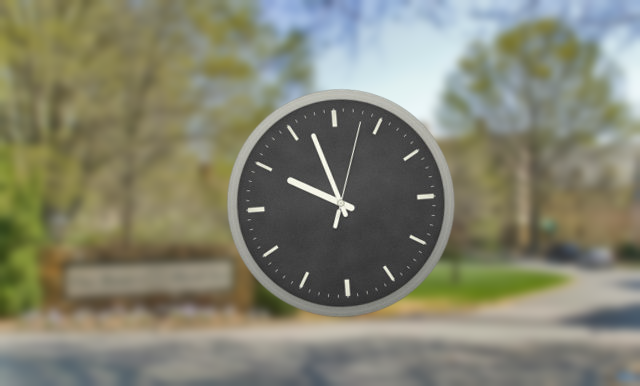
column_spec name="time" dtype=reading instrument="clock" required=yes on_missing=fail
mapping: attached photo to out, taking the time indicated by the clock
9:57:03
